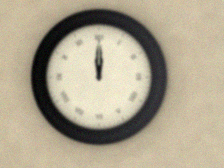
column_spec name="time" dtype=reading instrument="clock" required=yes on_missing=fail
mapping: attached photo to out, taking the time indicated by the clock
12:00
